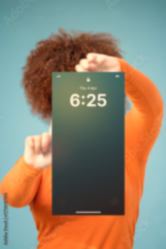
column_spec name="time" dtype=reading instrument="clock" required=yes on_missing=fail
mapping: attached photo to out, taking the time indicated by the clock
6:25
